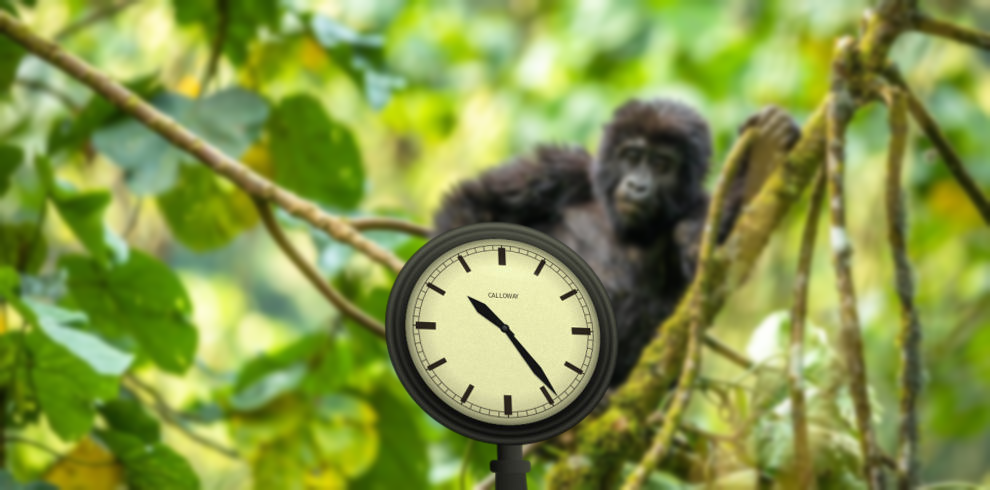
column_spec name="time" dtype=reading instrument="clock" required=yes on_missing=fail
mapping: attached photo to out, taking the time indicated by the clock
10:24
